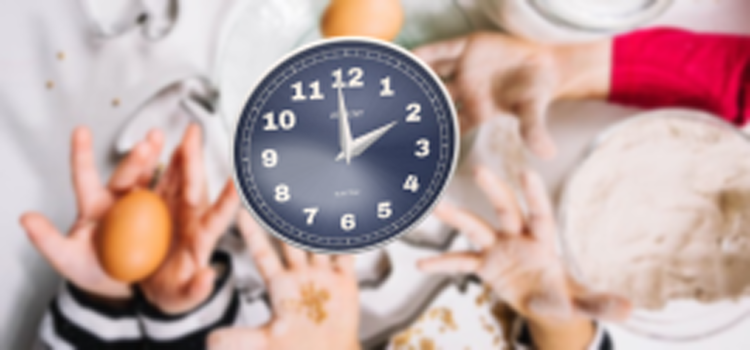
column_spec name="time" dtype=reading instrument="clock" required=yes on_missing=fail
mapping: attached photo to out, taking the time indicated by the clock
1:59
